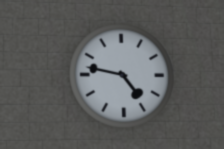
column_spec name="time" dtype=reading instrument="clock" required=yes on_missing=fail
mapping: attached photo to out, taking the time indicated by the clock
4:47
